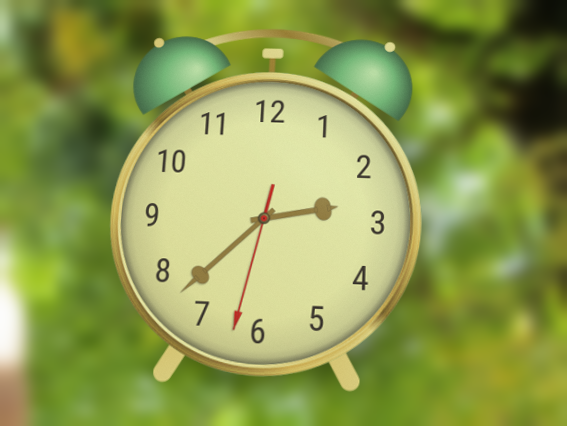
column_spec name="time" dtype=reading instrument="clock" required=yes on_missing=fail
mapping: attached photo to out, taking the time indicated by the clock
2:37:32
